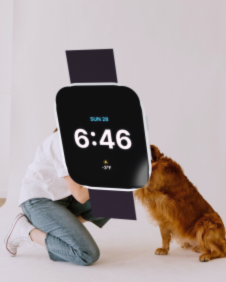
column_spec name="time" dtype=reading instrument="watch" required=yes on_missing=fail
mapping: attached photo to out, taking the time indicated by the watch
6:46
